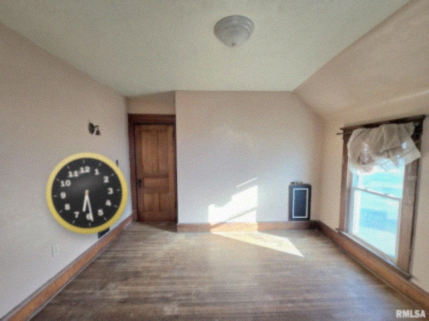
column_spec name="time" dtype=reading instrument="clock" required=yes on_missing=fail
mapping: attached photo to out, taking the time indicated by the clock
6:29
